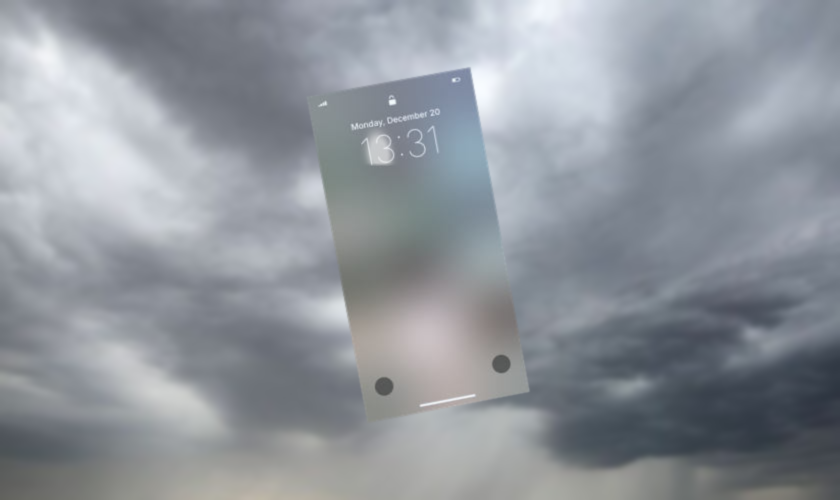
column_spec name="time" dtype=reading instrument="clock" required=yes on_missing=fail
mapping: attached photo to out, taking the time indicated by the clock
13:31
